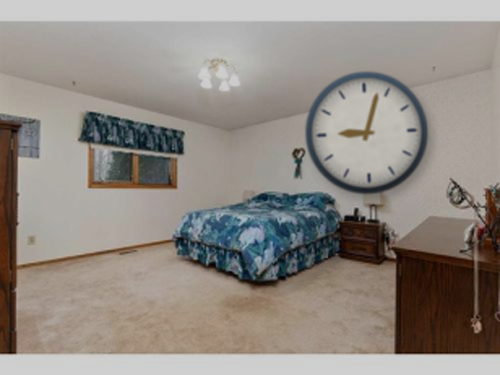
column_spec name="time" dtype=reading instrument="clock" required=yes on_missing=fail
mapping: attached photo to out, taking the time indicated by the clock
9:03
